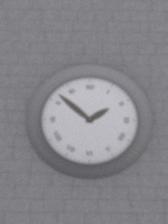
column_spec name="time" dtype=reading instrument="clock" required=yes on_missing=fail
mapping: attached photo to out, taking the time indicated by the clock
1:52
